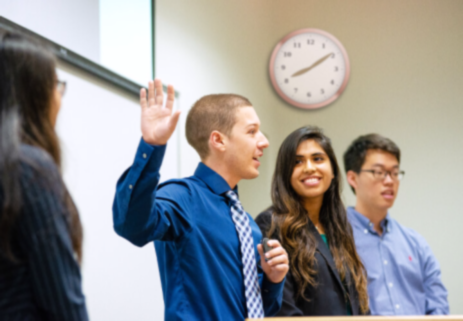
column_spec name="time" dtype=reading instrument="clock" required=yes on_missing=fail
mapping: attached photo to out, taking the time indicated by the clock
8:09
